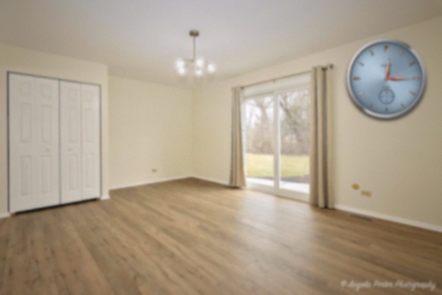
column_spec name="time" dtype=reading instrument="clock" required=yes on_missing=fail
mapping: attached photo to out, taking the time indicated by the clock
12:15
